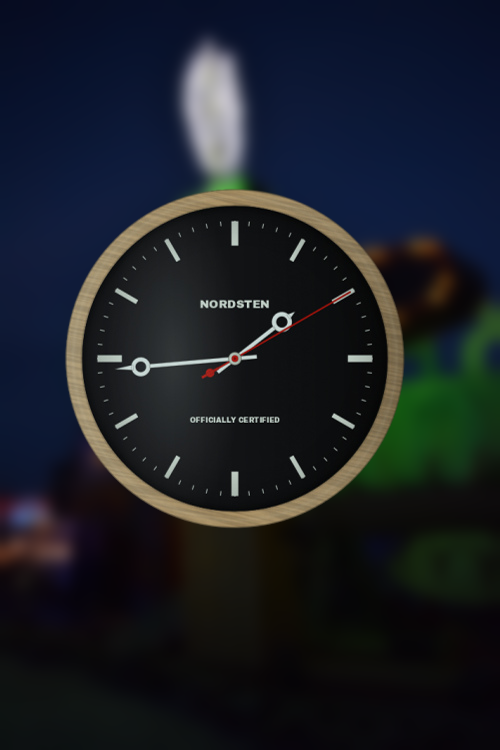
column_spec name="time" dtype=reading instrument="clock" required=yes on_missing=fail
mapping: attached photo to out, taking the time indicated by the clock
1:44:10
